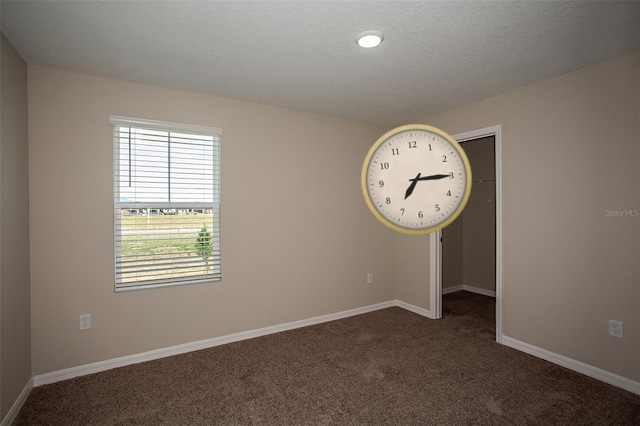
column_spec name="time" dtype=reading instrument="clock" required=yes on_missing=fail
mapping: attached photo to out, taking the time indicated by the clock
7:15
